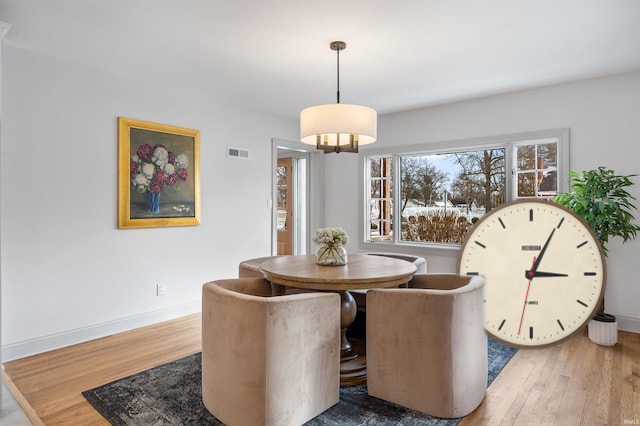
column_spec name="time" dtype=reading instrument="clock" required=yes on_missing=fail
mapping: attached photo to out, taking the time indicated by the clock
3:04:32
